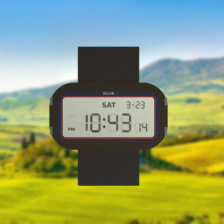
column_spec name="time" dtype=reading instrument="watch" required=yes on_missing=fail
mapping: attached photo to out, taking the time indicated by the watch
10:43:14
